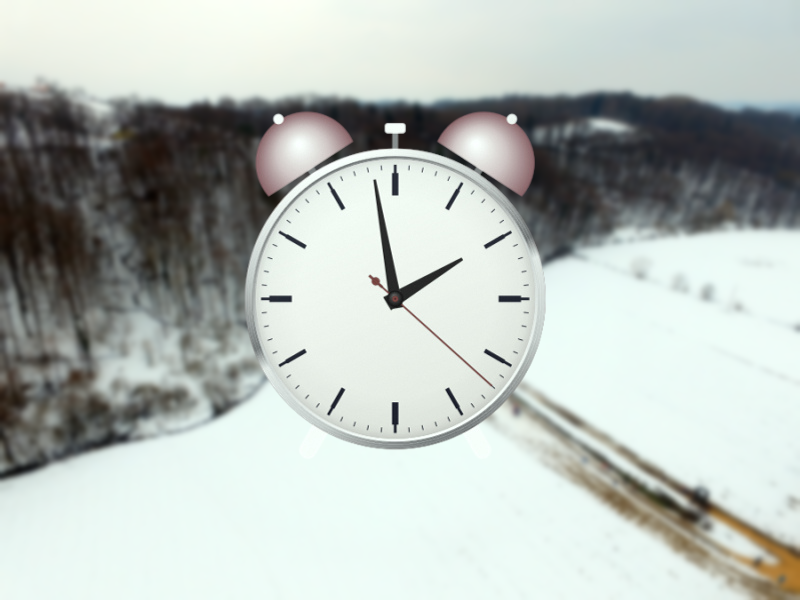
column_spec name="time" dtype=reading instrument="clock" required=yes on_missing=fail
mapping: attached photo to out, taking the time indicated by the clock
1:58:22
